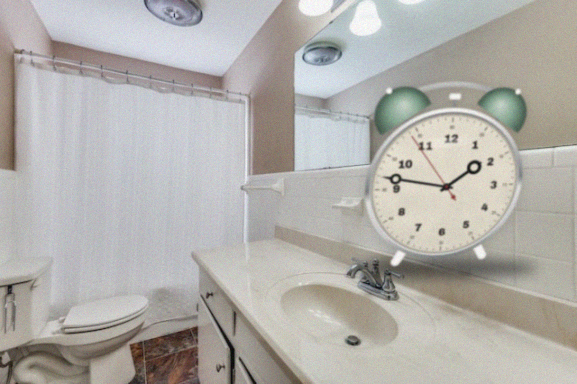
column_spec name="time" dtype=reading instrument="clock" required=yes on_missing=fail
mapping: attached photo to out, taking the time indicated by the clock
1:46:54
